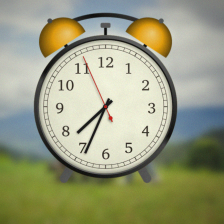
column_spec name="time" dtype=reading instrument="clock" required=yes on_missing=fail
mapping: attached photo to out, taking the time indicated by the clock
7:33:56
